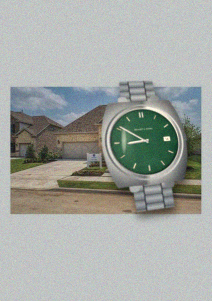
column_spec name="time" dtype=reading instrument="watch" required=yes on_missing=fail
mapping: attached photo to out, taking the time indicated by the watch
8:51
